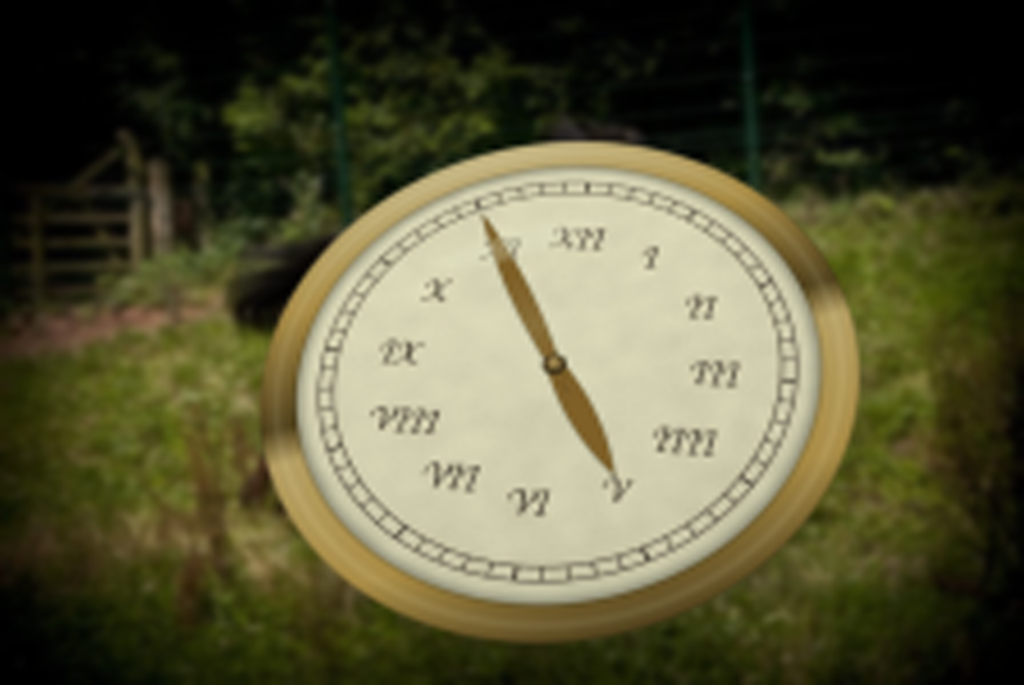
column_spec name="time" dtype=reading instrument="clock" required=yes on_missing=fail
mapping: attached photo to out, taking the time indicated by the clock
4:55
